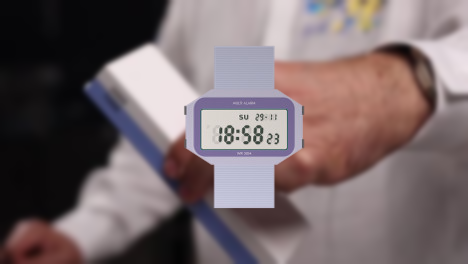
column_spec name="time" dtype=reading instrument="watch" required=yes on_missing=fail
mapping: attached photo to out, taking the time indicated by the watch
18:58:23
